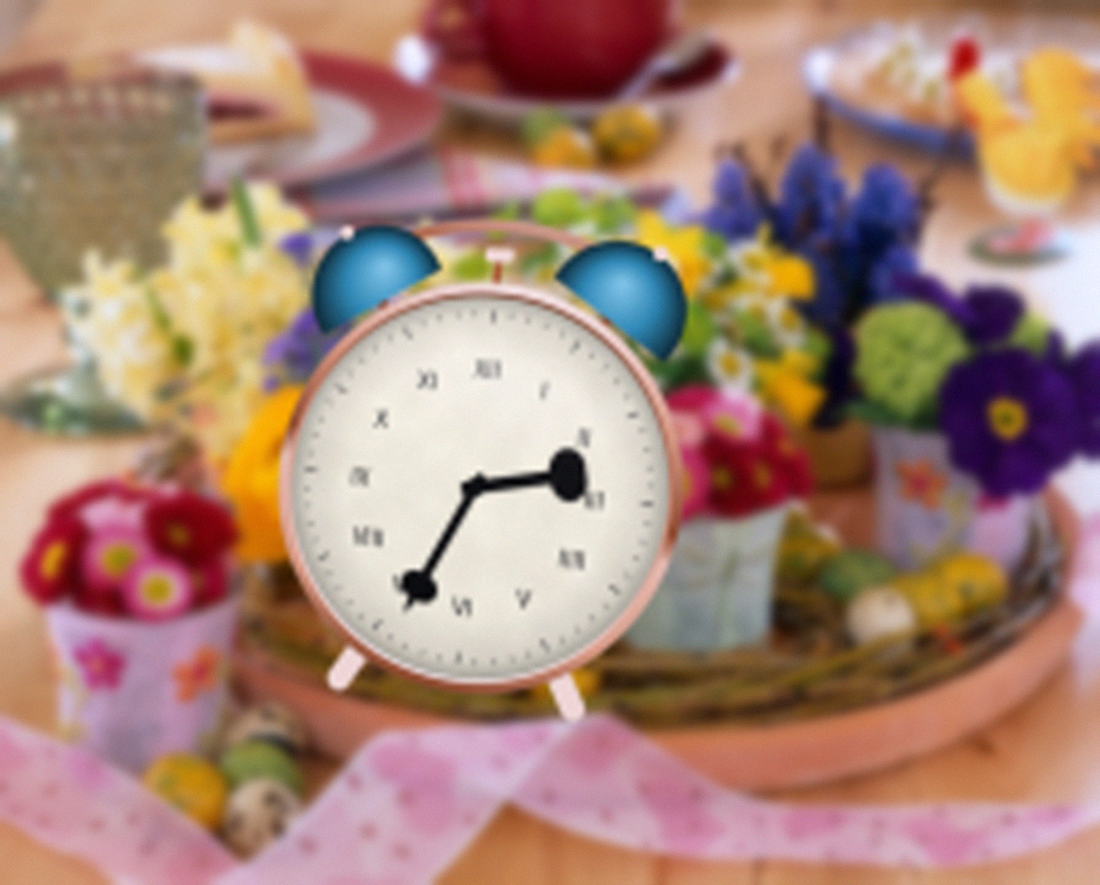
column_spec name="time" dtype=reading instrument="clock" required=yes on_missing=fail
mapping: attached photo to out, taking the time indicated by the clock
2:34
